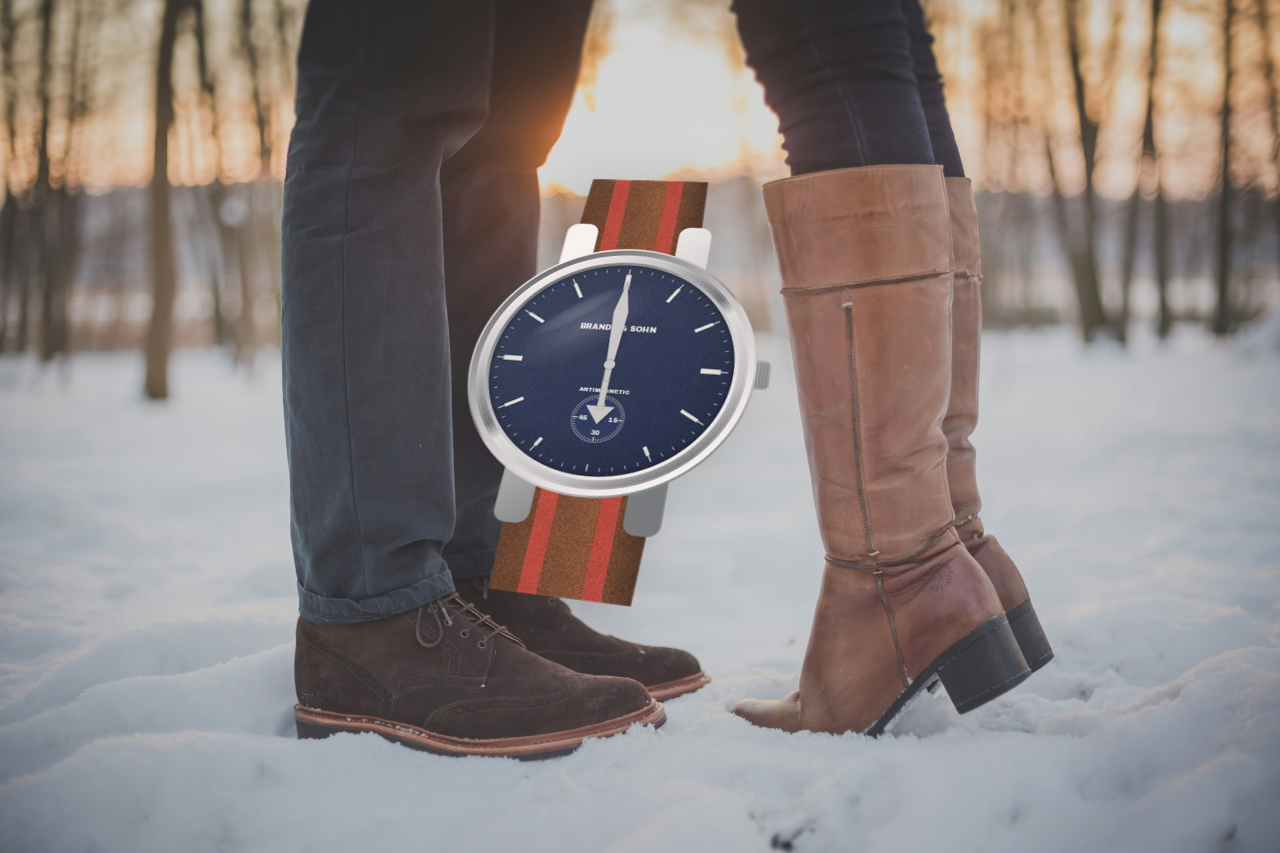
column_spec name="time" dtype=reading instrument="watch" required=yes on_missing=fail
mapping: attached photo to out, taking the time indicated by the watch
6:00
